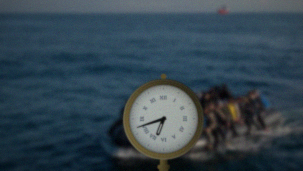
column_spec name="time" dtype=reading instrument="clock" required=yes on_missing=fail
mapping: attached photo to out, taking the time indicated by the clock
6:42
